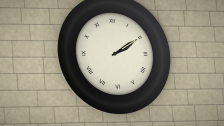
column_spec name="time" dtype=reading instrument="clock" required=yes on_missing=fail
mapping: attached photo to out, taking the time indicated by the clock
2:10
